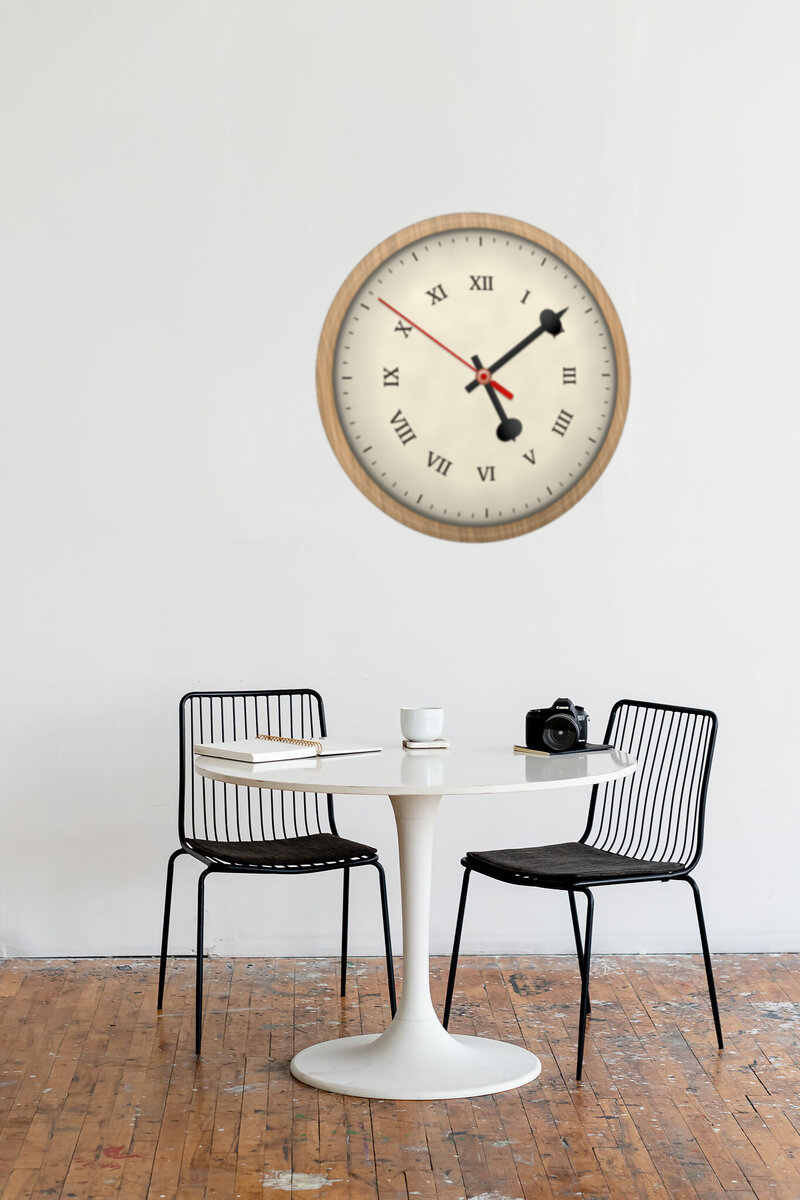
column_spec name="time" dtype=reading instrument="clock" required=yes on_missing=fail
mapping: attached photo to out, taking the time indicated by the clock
5:08:51
